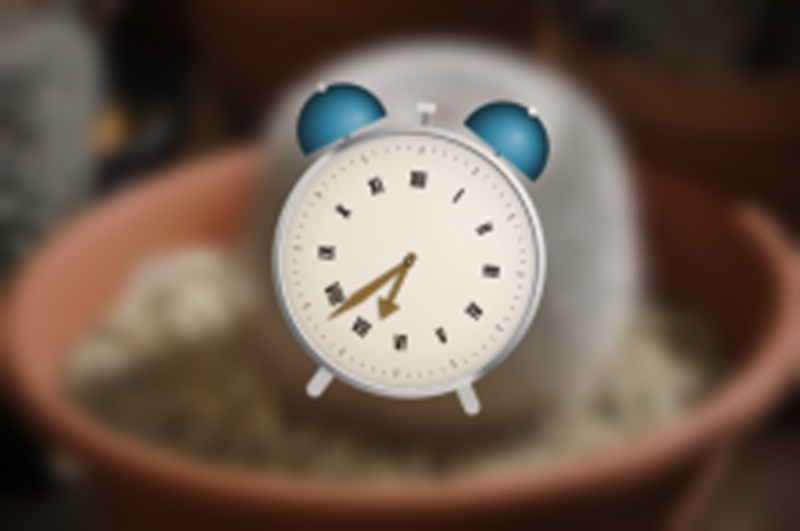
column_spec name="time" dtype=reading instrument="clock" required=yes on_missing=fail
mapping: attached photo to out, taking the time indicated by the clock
6:38
